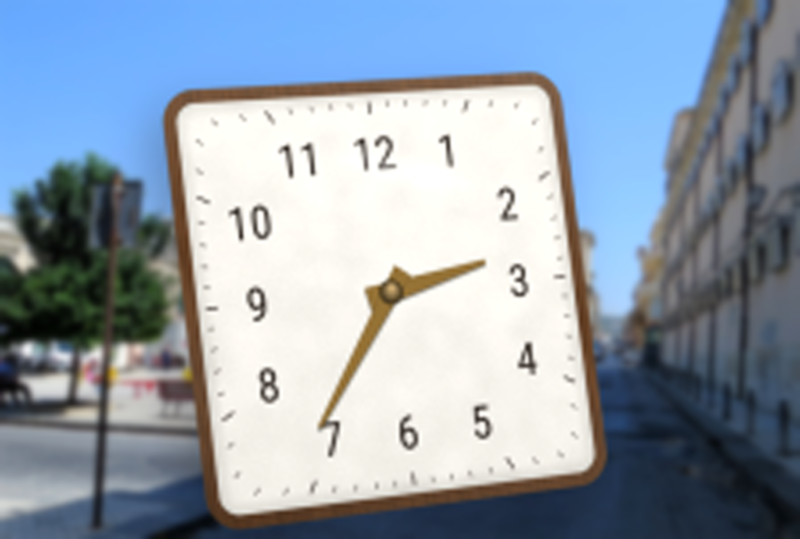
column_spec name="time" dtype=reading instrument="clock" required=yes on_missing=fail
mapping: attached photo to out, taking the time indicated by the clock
2:36
